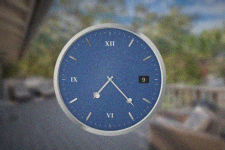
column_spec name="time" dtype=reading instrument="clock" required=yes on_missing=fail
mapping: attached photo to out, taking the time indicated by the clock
7:23
